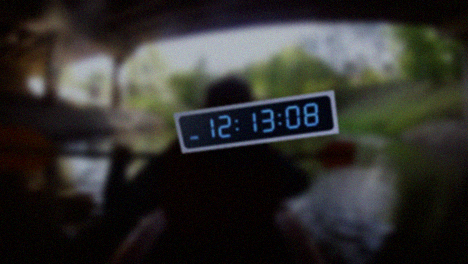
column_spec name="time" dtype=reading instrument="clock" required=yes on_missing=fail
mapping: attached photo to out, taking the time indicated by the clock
12:13:08
